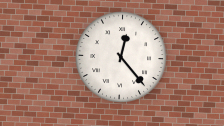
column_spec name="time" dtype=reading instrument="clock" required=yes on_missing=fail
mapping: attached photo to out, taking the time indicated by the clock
12:23
